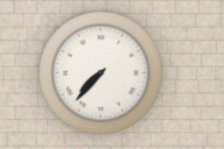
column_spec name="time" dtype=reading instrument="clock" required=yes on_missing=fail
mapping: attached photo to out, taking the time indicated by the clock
7:37
